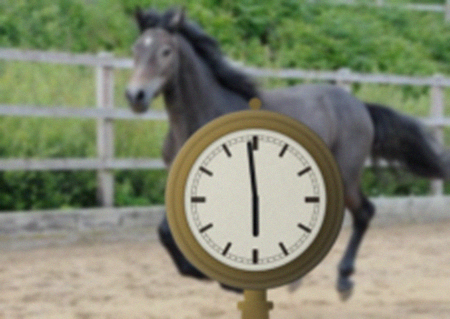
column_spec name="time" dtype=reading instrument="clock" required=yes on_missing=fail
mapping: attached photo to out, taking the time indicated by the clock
5:59
